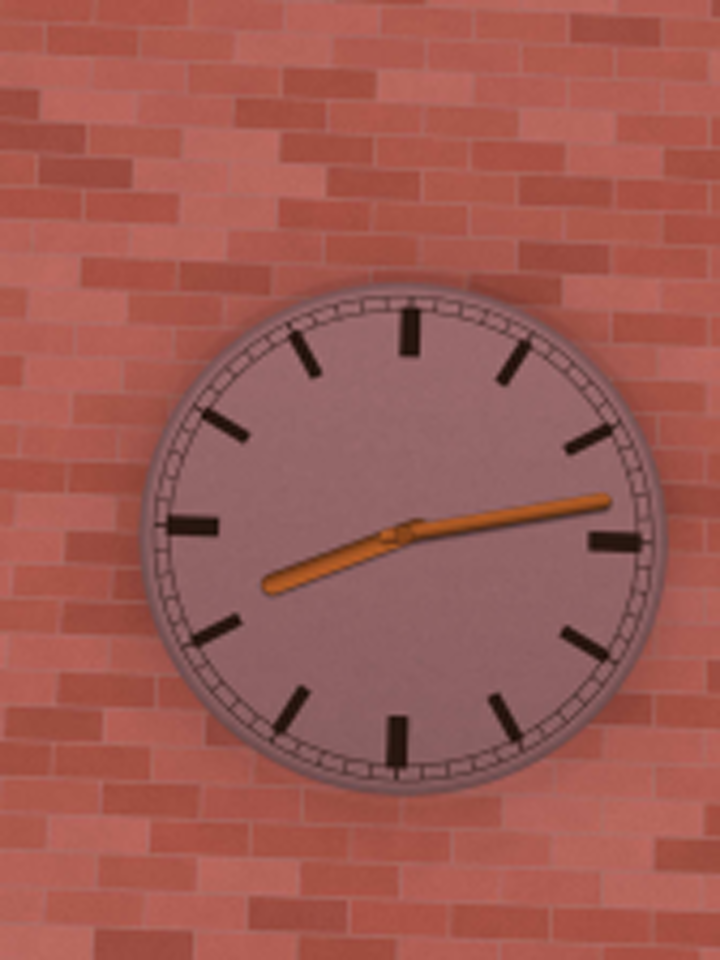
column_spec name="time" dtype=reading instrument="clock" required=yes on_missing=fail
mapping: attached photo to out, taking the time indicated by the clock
8:13
